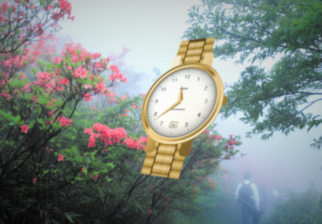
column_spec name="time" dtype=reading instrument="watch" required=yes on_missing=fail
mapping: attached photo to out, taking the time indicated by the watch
11:38
